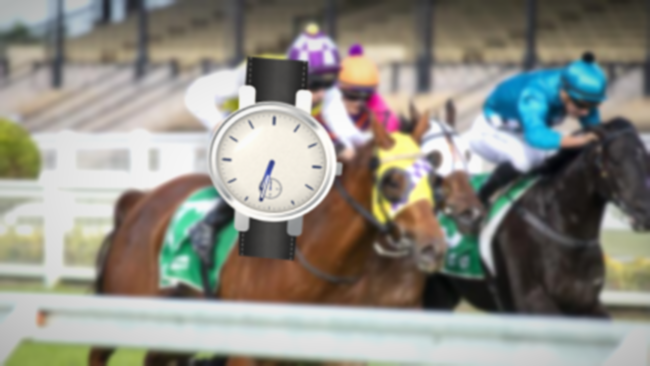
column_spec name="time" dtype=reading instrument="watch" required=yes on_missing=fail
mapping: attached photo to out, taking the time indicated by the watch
6:32
